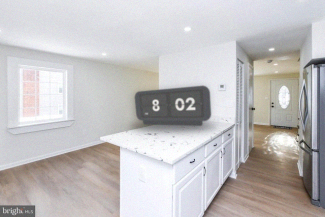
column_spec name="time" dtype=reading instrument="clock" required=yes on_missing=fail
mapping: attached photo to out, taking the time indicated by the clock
8:02
